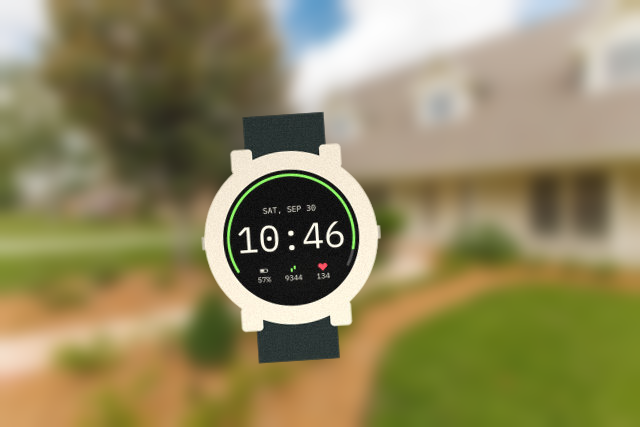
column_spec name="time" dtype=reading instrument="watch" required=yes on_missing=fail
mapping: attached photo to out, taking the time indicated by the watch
10:46
